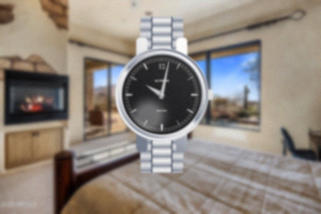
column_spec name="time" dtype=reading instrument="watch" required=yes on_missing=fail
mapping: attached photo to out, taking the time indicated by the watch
10:02
